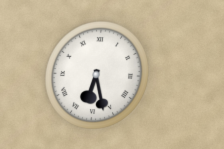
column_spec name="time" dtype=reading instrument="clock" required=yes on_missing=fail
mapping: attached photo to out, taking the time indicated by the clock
6:27
